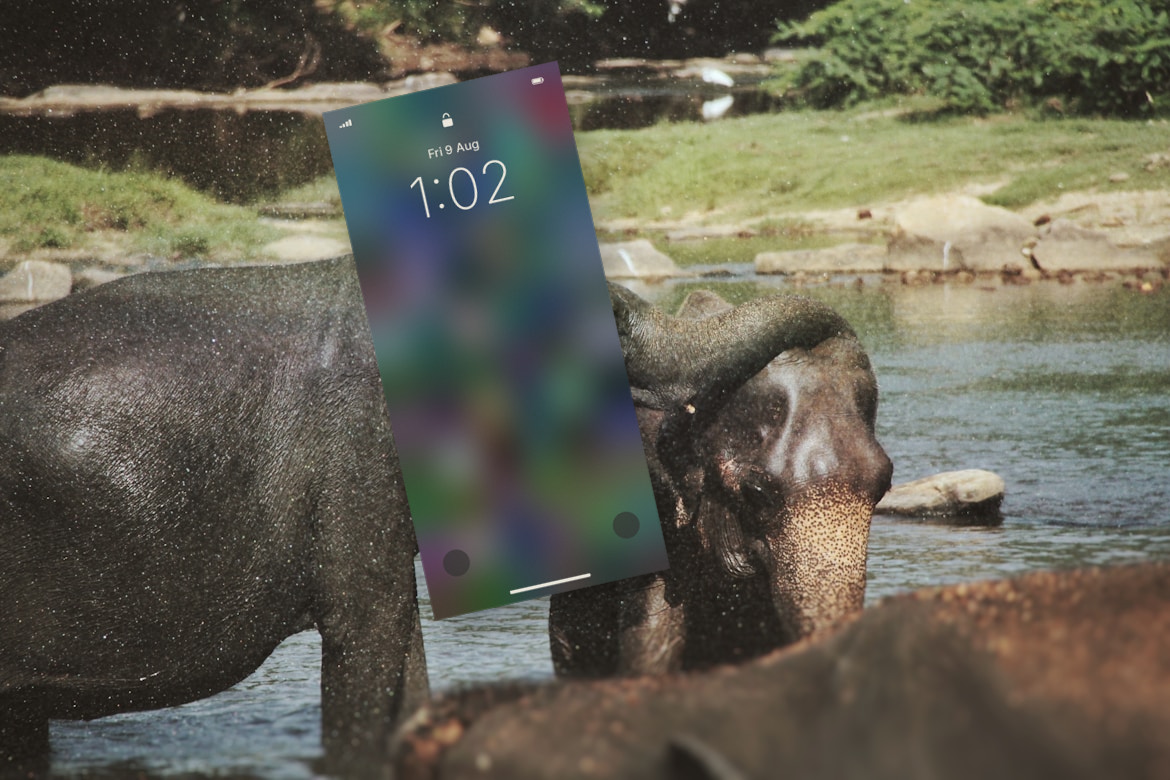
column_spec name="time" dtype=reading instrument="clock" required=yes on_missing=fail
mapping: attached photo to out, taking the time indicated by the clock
1:02
